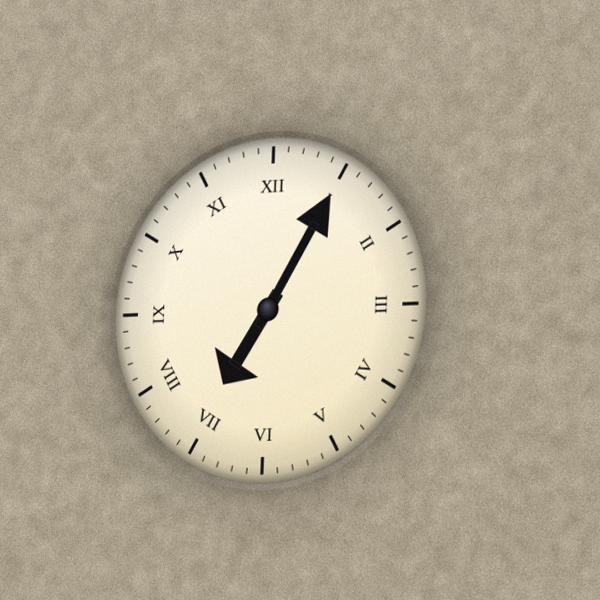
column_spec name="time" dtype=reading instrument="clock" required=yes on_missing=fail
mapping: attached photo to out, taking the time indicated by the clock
7:05
